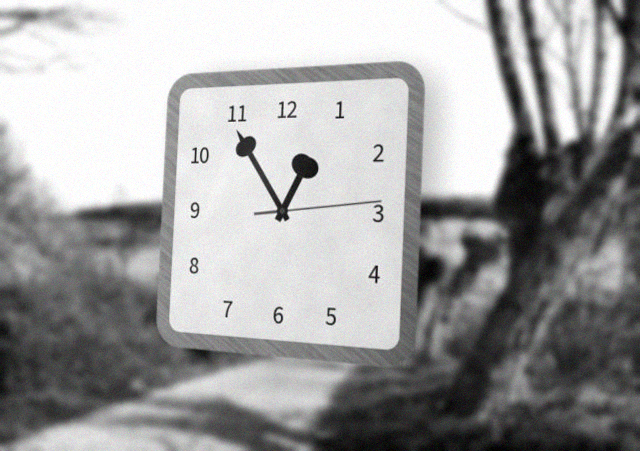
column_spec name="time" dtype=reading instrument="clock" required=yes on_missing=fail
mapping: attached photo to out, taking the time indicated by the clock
12:54:14
